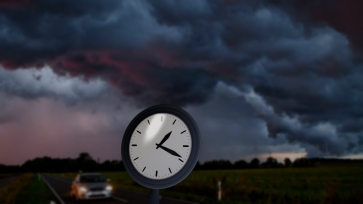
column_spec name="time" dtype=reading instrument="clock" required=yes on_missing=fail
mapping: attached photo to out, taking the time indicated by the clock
1:19
